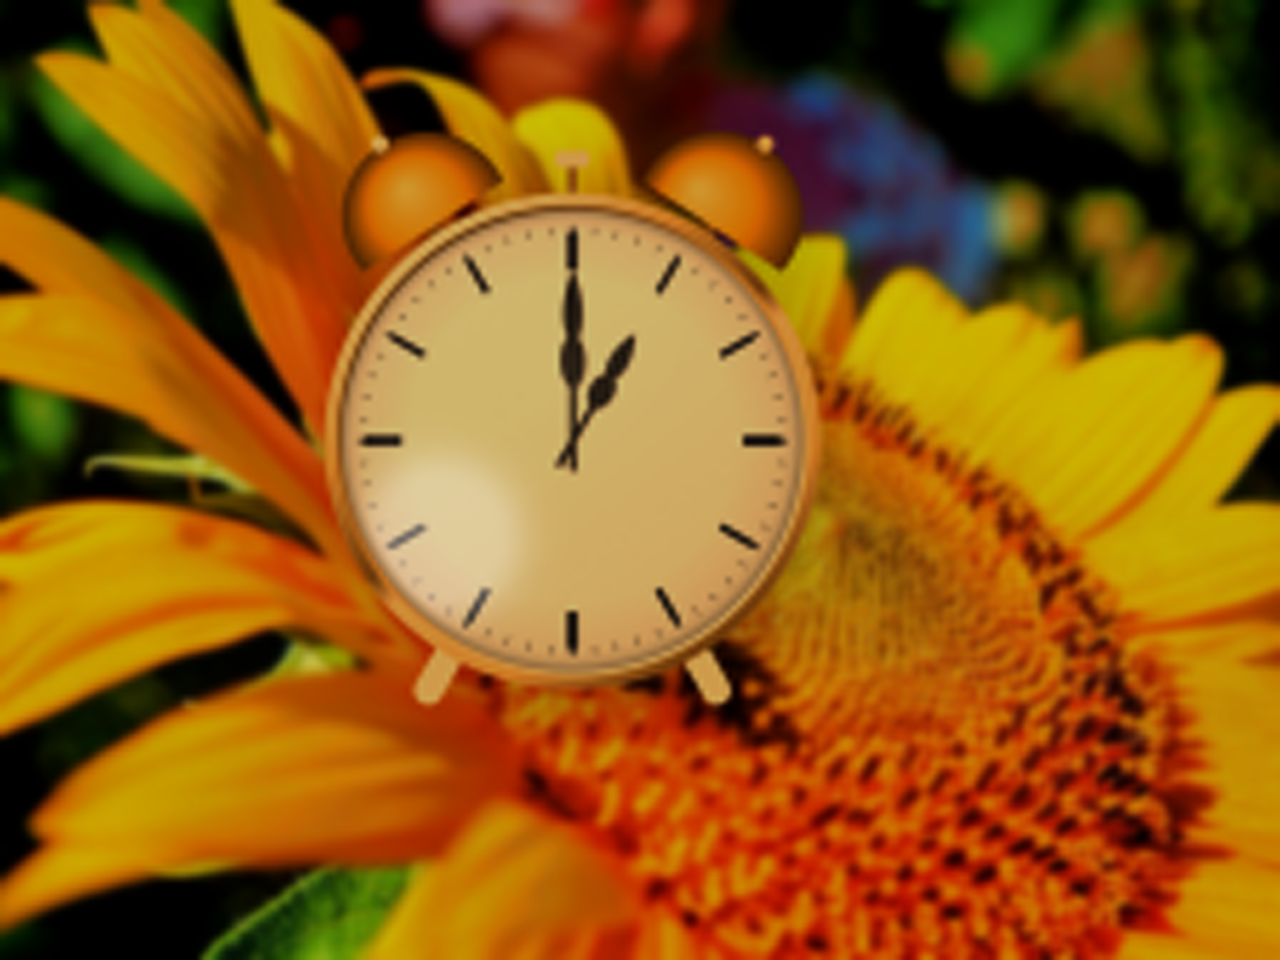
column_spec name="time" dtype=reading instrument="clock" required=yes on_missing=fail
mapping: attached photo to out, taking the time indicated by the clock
1:00
